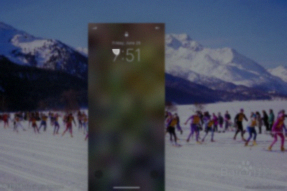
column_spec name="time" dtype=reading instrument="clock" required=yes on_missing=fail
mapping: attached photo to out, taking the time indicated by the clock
7:51
